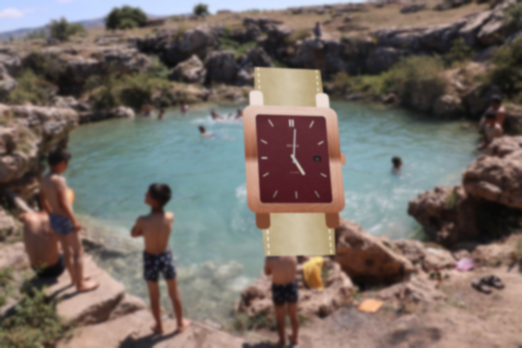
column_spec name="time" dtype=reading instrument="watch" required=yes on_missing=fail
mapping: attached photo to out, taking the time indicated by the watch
5:01
